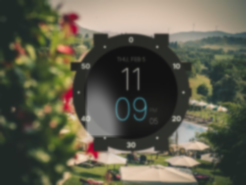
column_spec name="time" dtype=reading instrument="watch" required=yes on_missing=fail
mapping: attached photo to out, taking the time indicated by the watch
11:09
